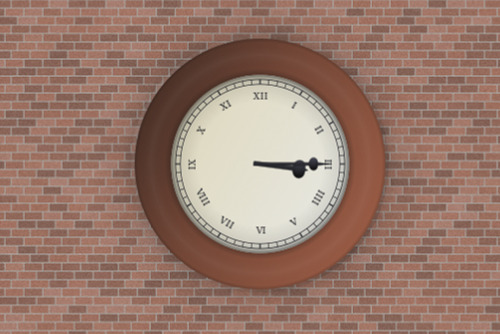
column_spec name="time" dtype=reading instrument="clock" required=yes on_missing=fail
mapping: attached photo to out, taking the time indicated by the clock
3:15
